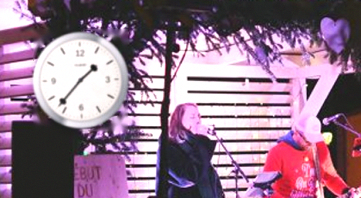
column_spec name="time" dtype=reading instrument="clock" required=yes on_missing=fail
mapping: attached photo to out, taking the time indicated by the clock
1:37
